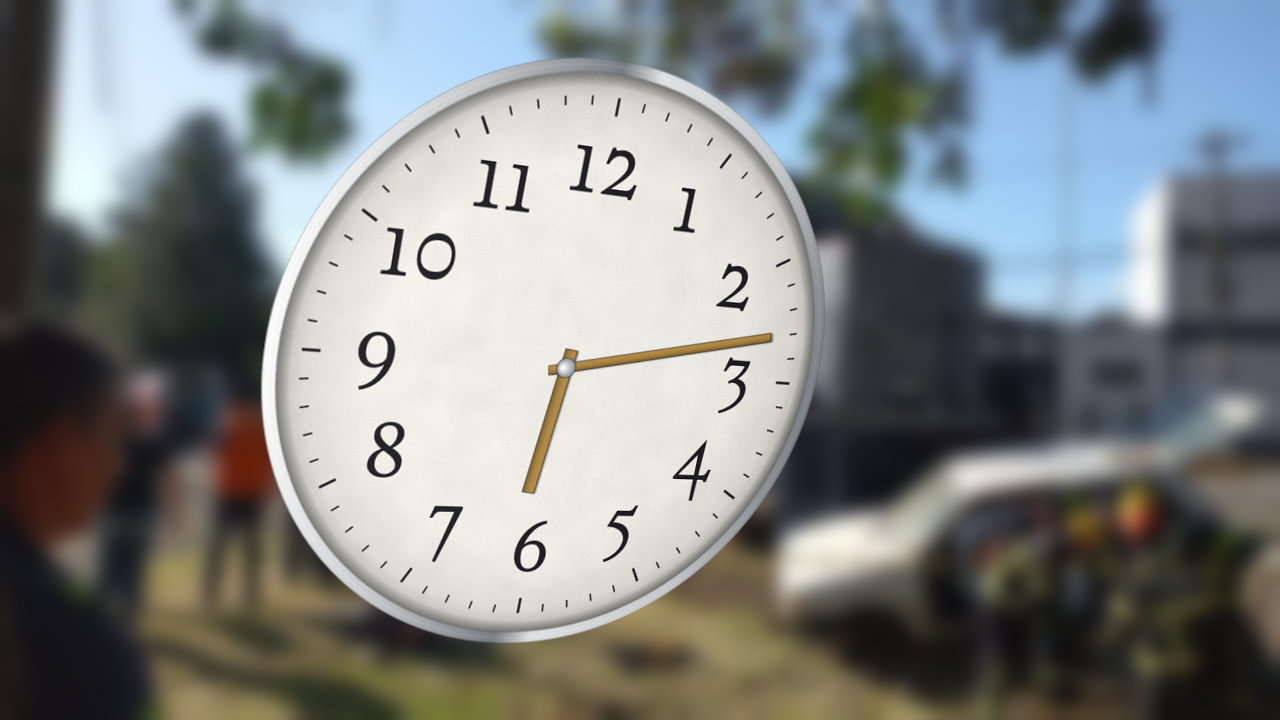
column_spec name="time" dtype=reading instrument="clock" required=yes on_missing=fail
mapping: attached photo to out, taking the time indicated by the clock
6:13
